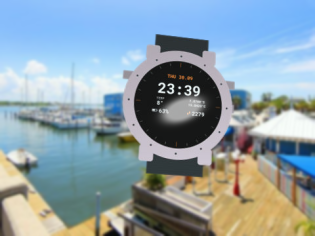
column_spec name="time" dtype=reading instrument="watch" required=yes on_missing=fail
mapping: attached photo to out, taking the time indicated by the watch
23:39
